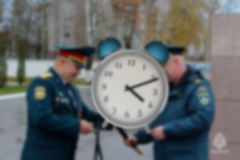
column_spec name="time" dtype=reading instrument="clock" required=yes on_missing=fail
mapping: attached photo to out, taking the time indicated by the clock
4:11
